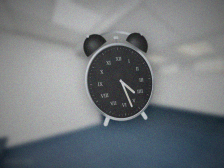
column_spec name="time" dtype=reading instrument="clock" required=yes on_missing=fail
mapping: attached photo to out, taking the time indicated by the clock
4:27
